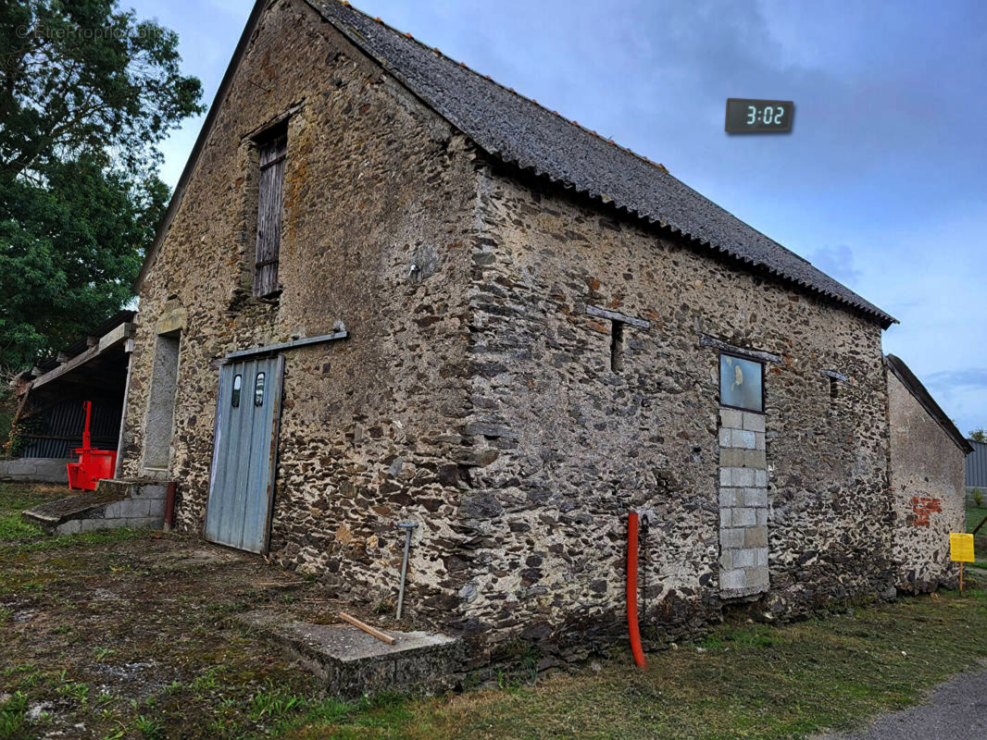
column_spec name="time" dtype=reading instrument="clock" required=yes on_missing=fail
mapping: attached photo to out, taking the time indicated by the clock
3:02
